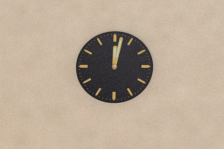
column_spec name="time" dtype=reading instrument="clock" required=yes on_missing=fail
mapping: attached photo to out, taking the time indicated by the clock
12:02
